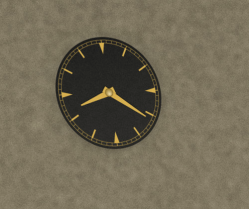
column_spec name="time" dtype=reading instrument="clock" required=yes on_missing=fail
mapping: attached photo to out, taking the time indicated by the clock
8:21
